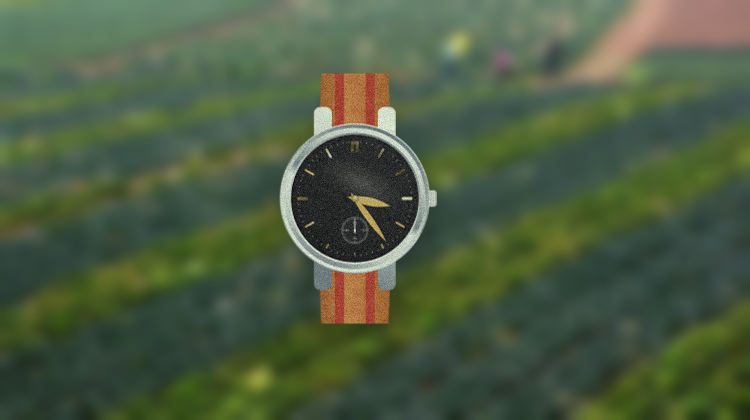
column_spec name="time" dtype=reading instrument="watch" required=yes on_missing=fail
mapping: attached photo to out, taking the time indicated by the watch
3:24
